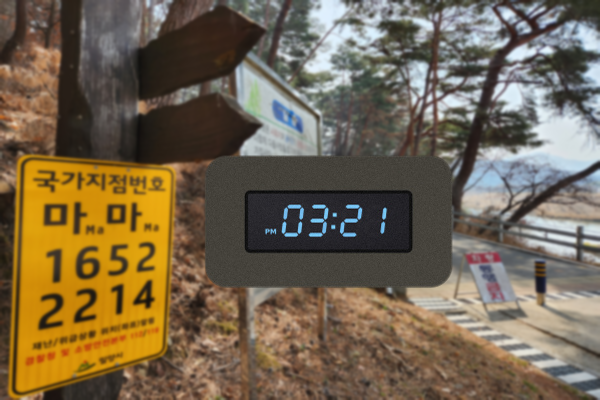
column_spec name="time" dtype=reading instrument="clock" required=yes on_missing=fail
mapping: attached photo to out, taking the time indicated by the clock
3:21
